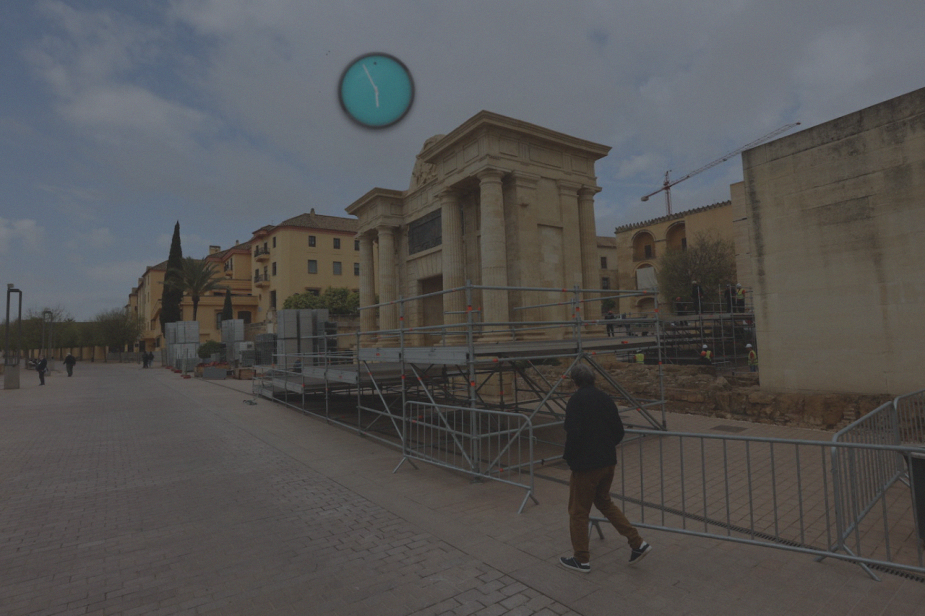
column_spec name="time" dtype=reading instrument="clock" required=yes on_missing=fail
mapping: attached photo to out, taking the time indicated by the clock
5:56
